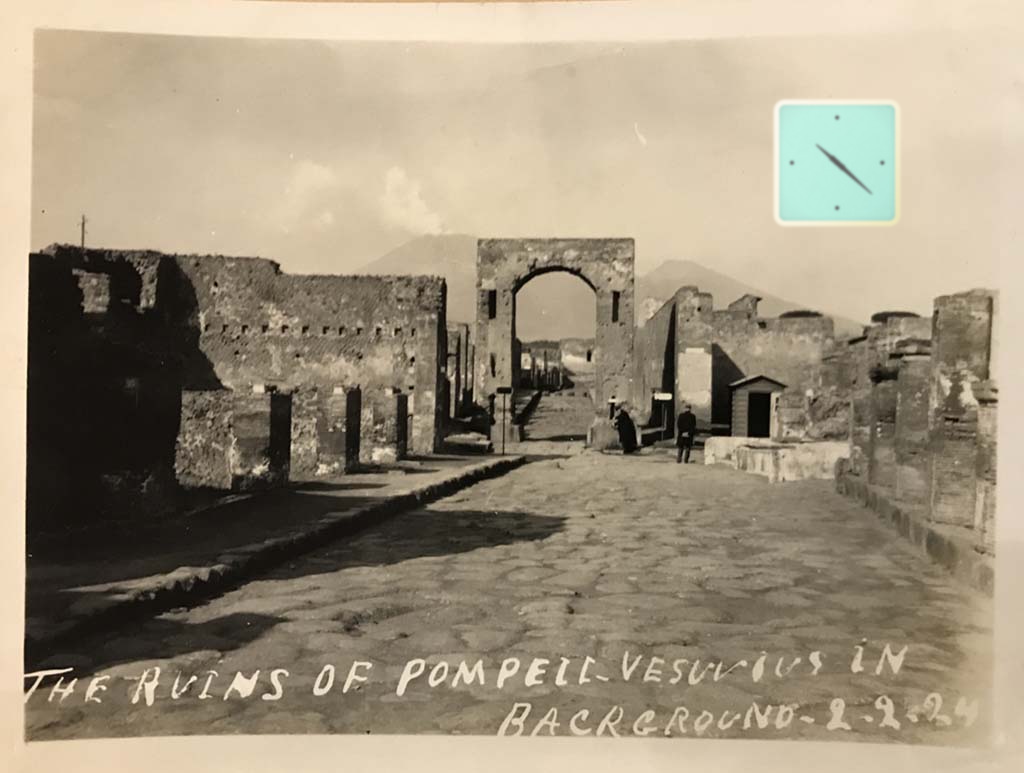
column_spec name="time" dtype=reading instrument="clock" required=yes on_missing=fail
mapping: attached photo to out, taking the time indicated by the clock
10:22
